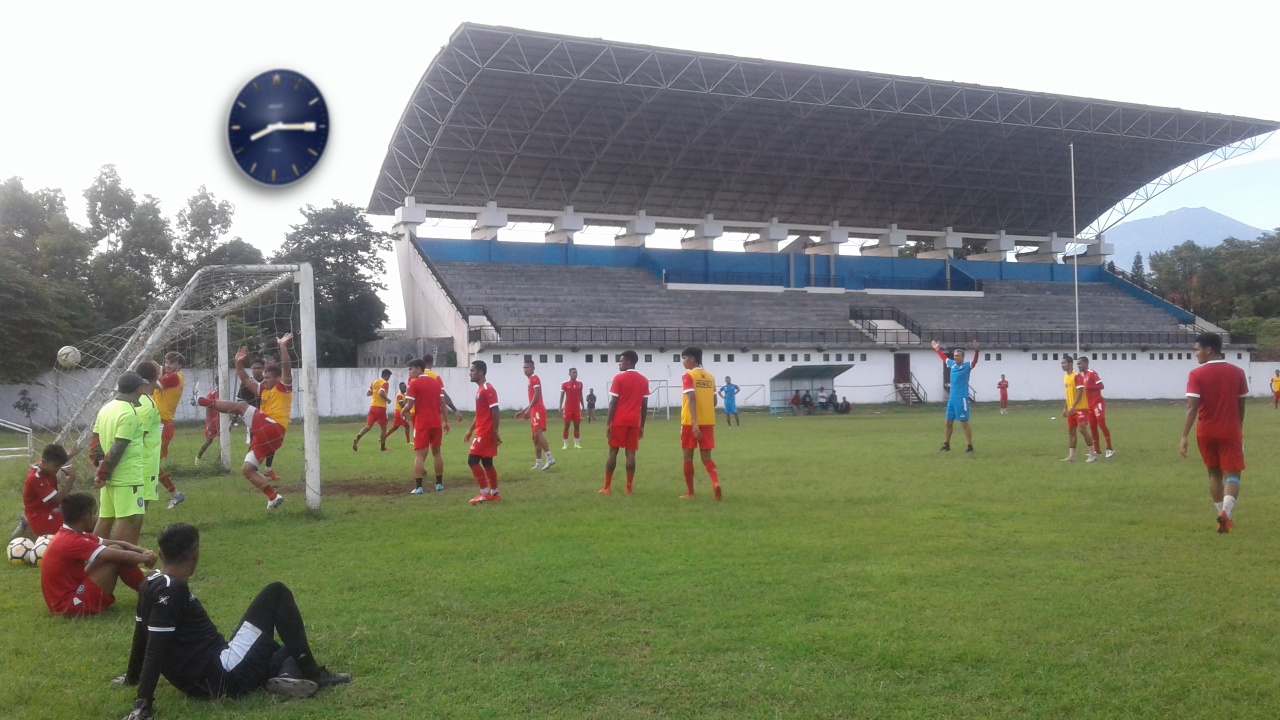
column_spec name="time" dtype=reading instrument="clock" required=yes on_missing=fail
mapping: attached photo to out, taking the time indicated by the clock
8:15
